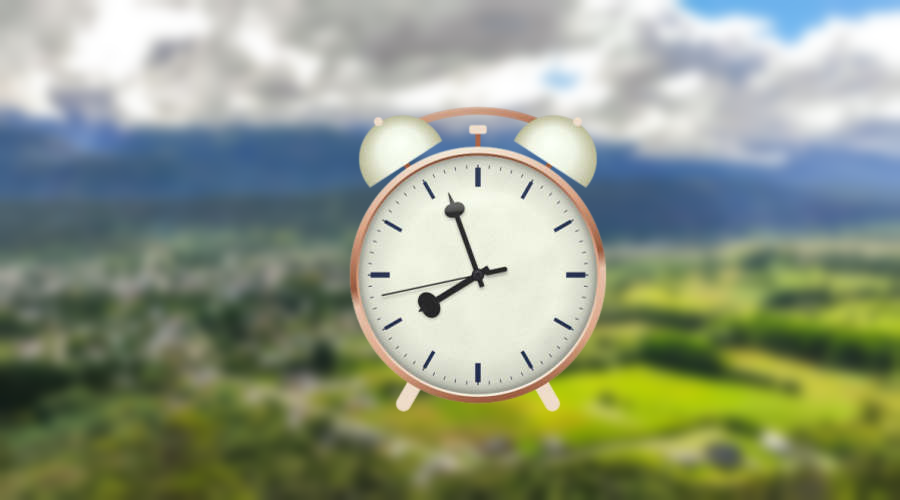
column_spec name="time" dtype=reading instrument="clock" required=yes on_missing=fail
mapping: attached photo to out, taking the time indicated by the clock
7:56:43
